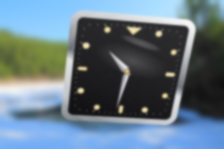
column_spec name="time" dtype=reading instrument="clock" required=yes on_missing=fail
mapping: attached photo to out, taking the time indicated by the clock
10:31
